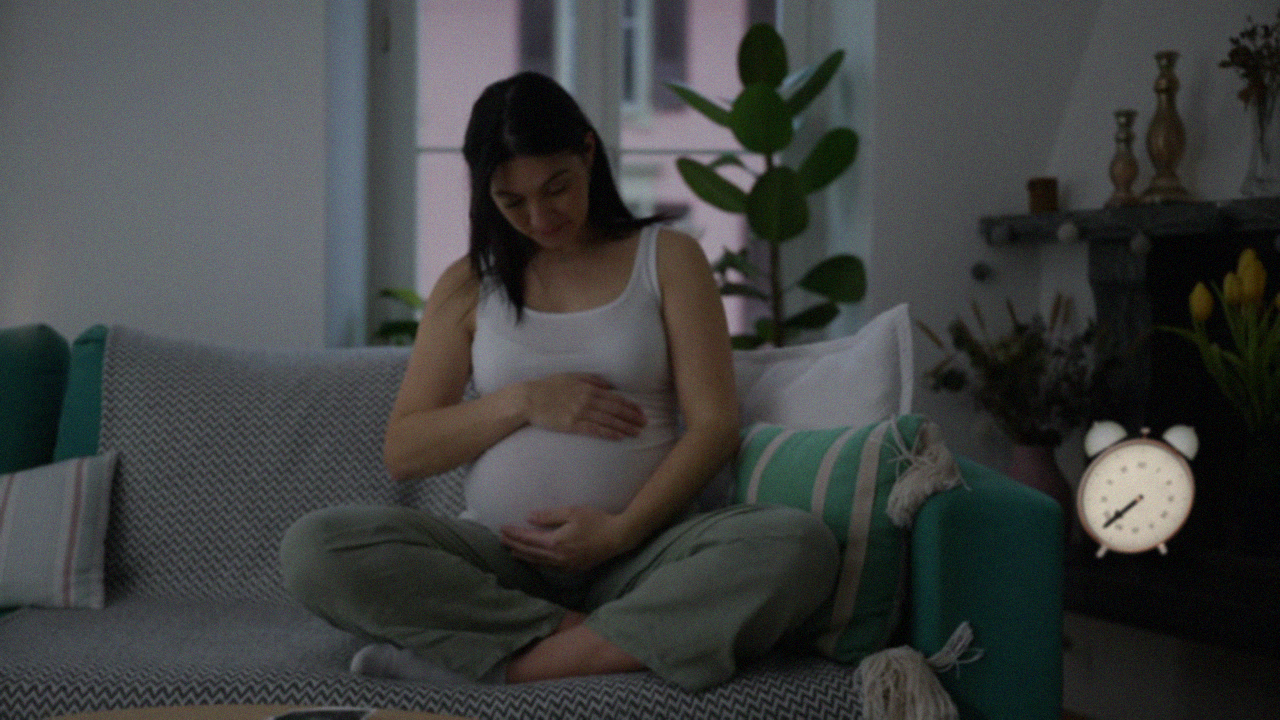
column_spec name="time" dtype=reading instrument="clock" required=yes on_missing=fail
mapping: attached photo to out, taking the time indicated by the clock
7:38
